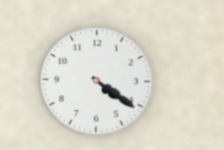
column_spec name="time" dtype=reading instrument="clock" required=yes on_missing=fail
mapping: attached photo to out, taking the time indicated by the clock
4:21
